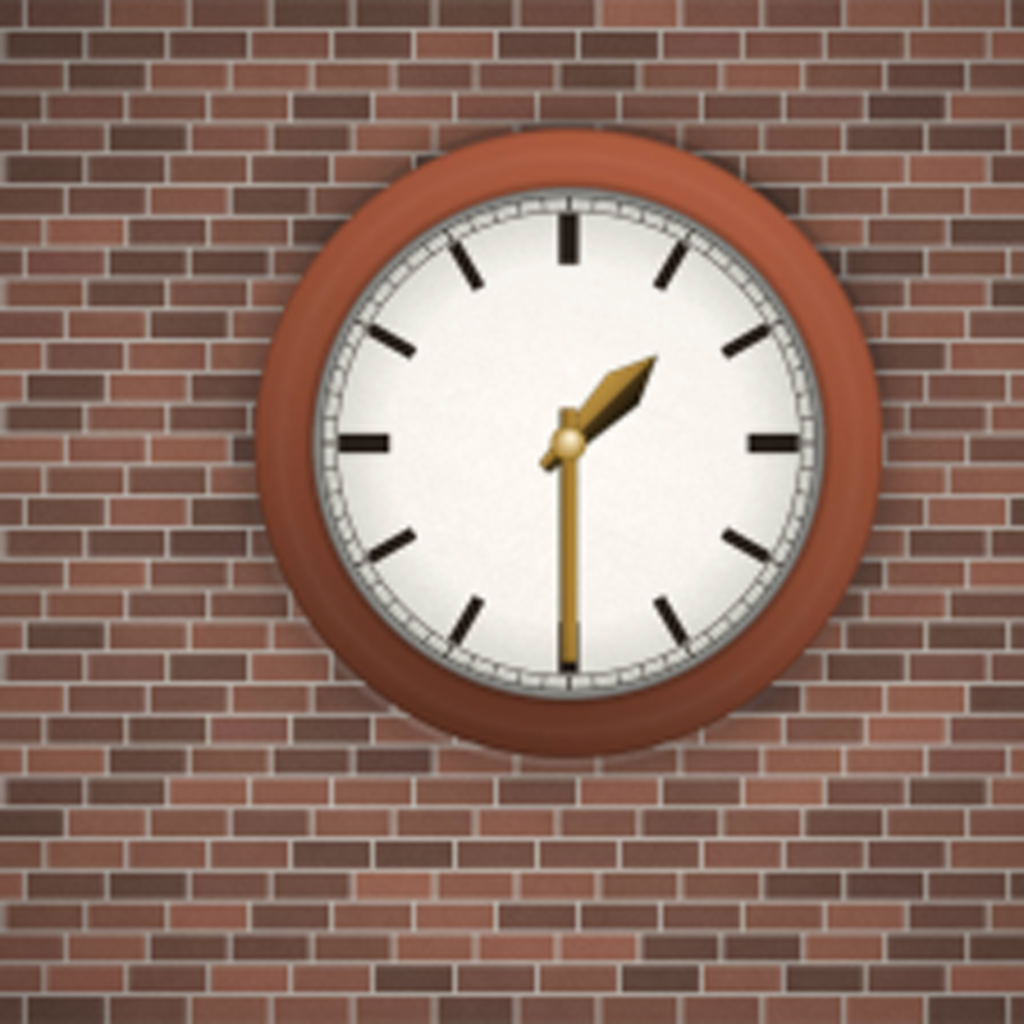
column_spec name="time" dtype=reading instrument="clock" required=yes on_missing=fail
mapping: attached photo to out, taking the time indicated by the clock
1:30
